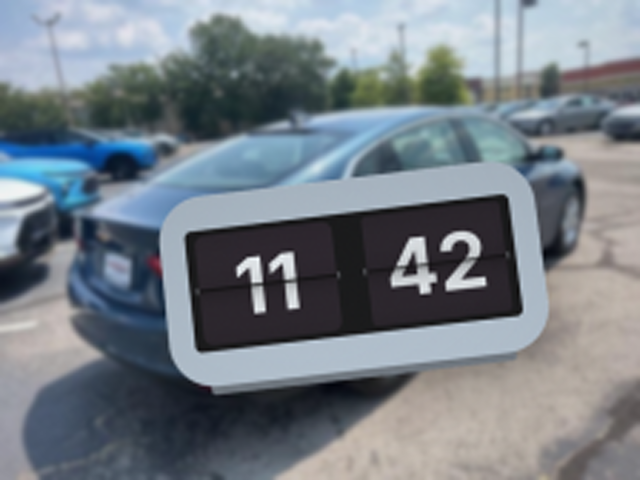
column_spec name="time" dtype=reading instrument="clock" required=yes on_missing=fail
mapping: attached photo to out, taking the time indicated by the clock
11:42
